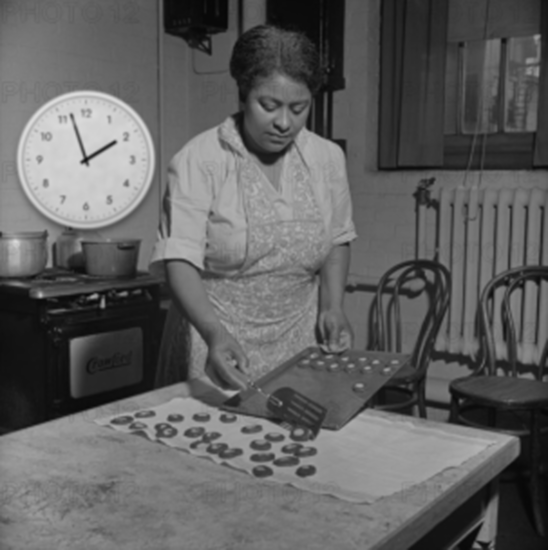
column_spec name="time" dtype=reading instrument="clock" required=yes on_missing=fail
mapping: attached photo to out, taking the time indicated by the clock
1:57
